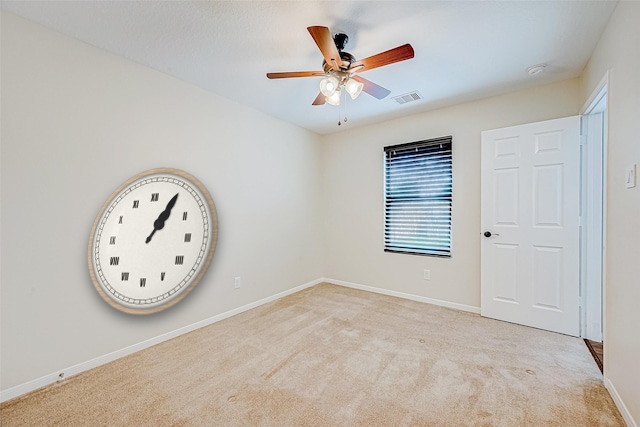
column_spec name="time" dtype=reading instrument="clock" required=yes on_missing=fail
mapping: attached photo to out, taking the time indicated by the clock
1:05
